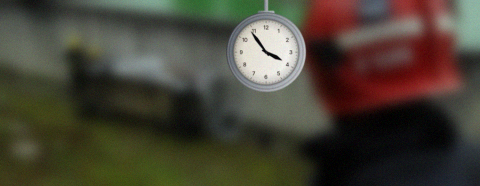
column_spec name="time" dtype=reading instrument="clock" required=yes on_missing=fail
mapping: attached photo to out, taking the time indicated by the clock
3:54
